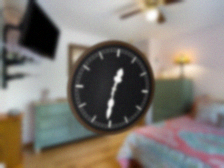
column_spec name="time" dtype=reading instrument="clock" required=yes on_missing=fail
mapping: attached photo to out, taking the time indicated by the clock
12:31
